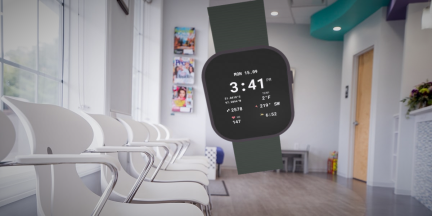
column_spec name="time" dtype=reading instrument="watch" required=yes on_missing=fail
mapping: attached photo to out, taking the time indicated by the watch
3:41
